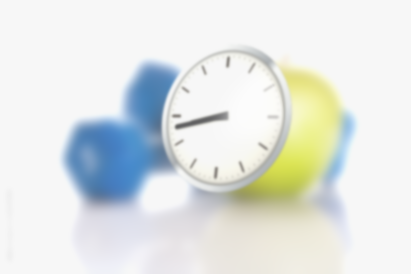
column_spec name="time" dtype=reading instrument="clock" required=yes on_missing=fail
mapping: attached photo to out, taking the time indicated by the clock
8:43
